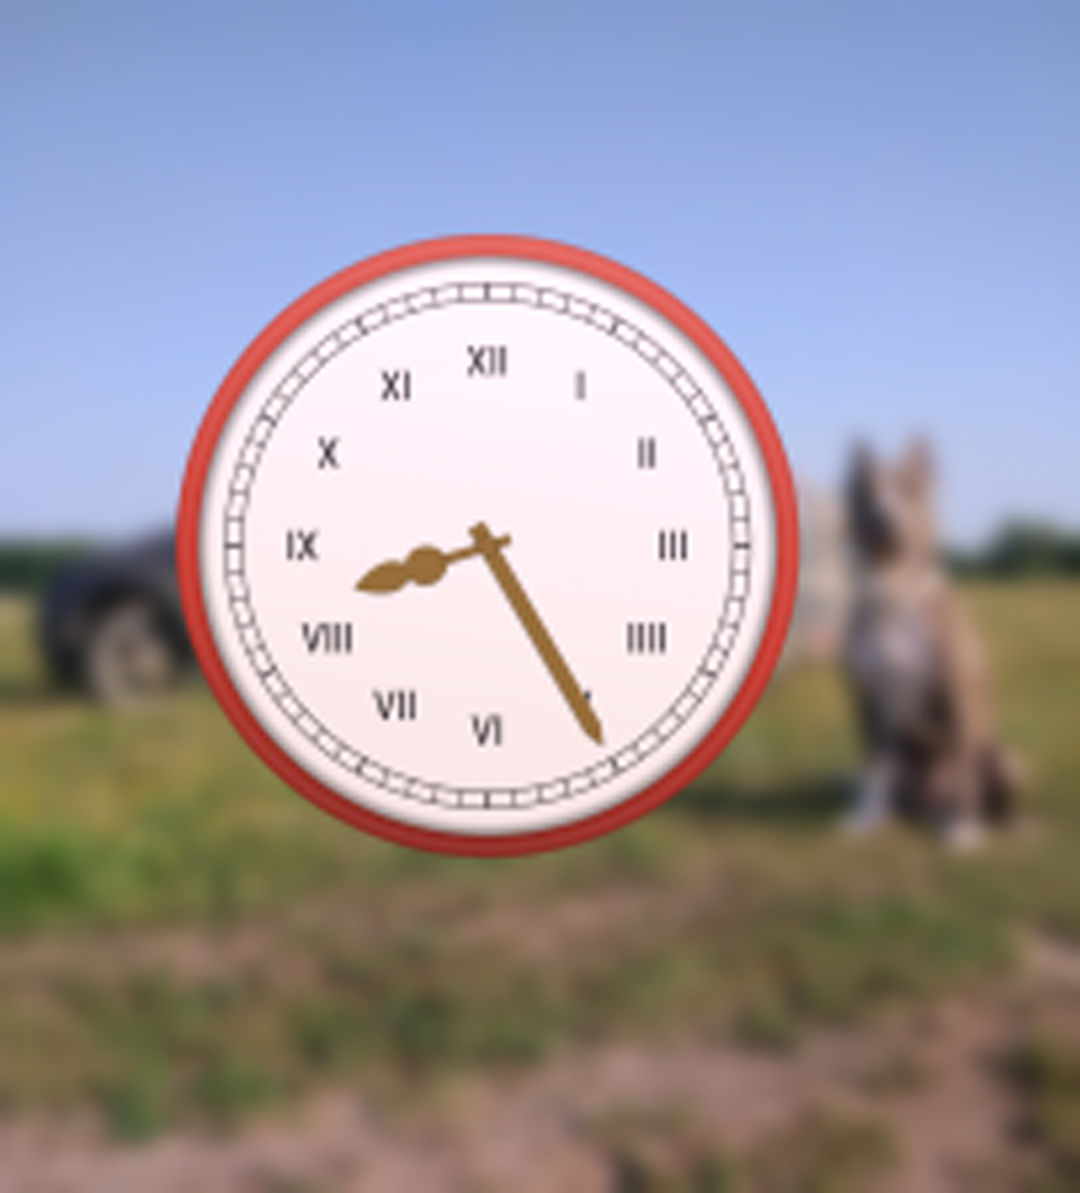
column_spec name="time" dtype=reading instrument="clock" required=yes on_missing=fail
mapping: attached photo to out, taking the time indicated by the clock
8:25
